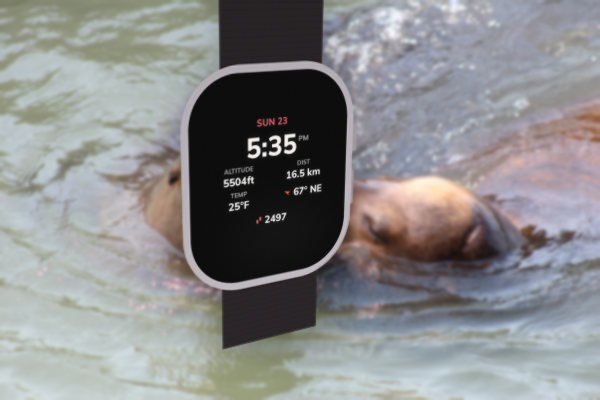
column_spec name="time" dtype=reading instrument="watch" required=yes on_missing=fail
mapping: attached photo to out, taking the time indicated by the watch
5:35
